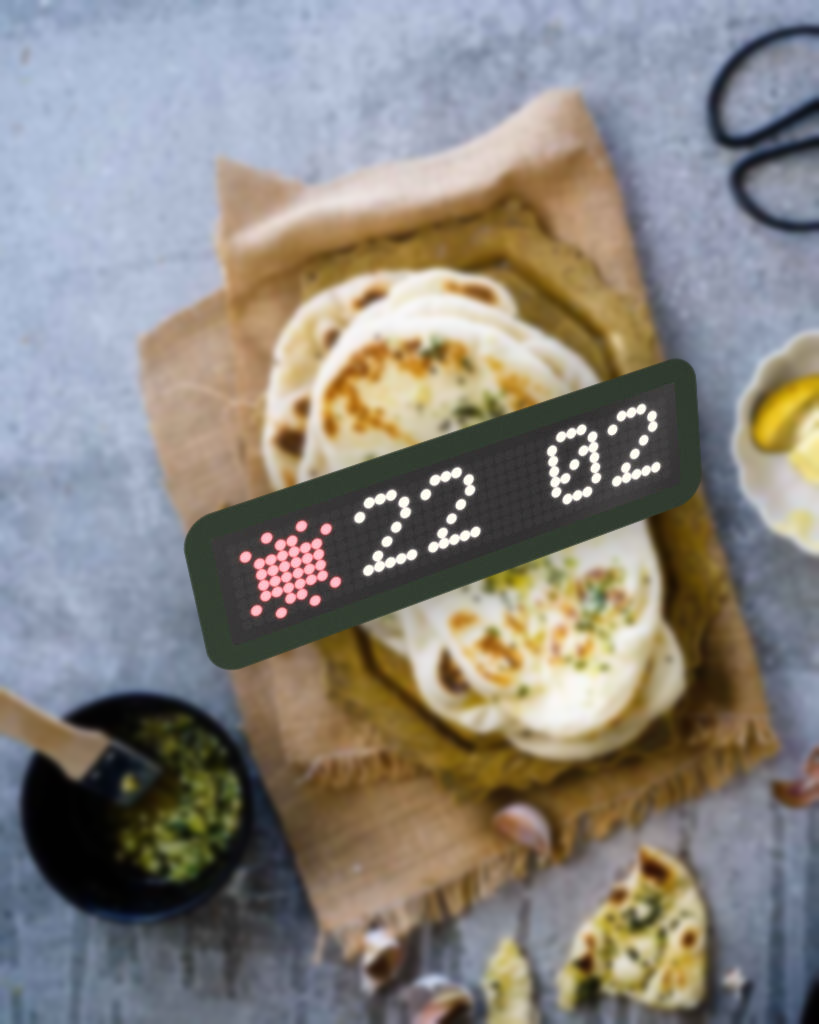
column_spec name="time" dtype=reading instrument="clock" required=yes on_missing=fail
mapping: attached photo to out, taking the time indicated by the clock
22:02
